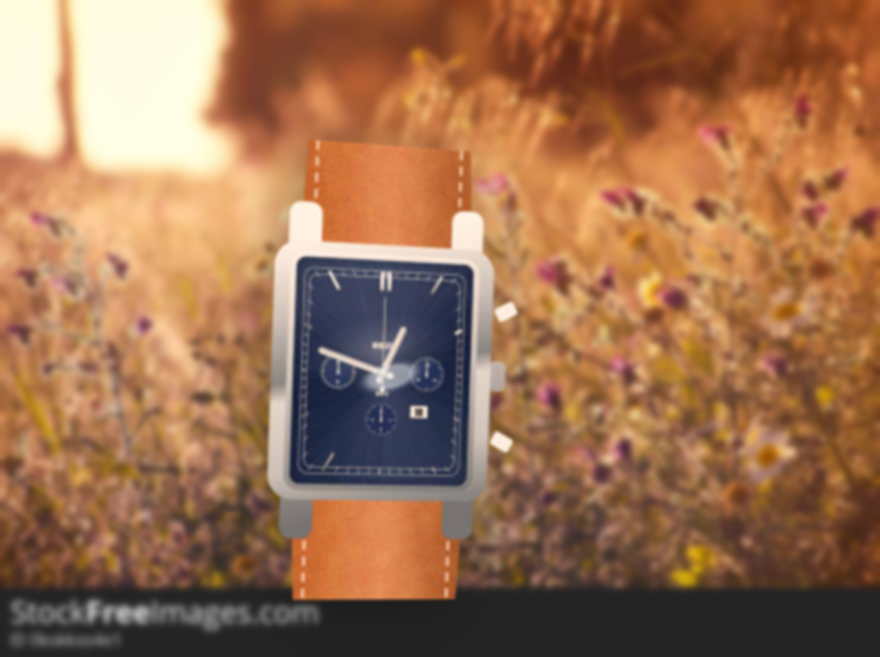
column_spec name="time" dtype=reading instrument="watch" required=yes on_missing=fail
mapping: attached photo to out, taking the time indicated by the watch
12:48
